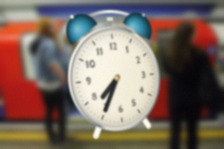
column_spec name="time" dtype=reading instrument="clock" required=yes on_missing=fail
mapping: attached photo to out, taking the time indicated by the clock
7:35
